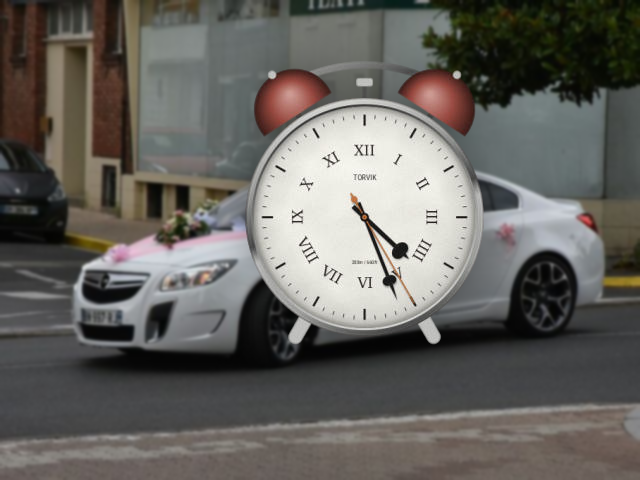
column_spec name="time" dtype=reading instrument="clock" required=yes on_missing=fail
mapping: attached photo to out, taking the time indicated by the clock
4:26:25
